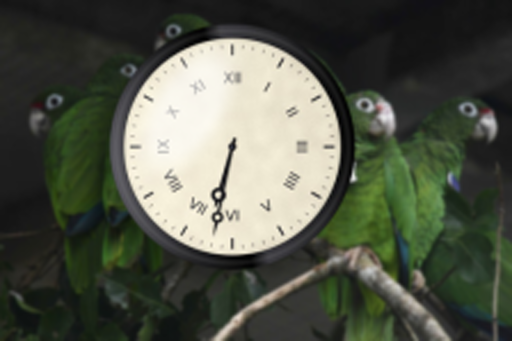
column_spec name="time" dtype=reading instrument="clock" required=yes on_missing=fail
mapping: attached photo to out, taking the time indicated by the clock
6:32
